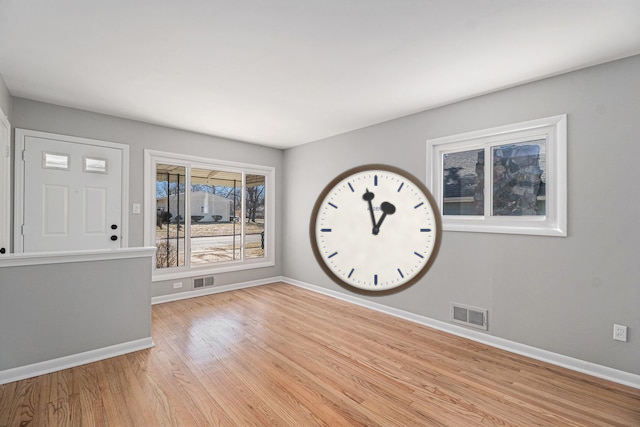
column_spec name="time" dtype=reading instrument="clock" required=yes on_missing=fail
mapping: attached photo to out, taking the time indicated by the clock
12:58
